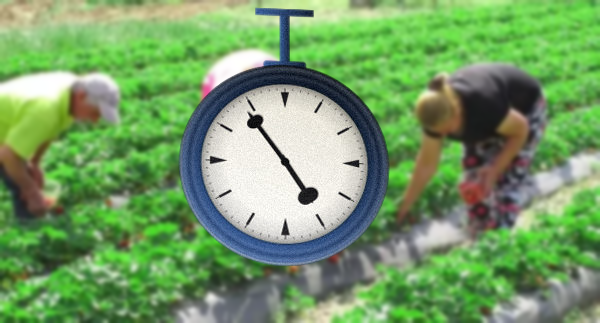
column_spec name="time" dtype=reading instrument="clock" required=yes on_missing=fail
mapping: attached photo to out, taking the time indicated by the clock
4:54
